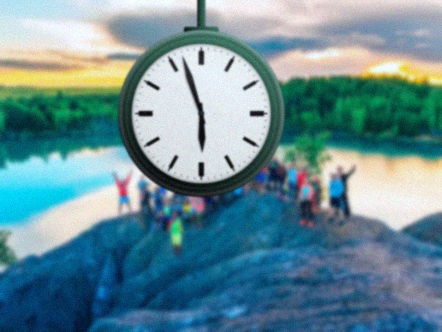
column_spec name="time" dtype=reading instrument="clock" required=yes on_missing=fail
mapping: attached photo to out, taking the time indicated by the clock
5:57
